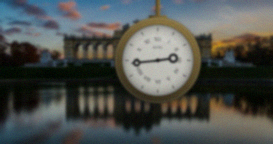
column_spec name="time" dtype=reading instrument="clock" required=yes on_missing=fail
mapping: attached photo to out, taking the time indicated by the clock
2:44
